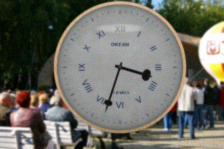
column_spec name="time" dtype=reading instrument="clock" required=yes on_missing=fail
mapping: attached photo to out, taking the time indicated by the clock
3:33
